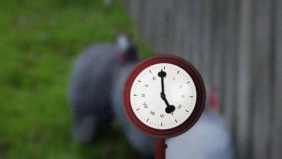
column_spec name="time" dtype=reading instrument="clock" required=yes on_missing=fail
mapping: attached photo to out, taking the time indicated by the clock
4:59
